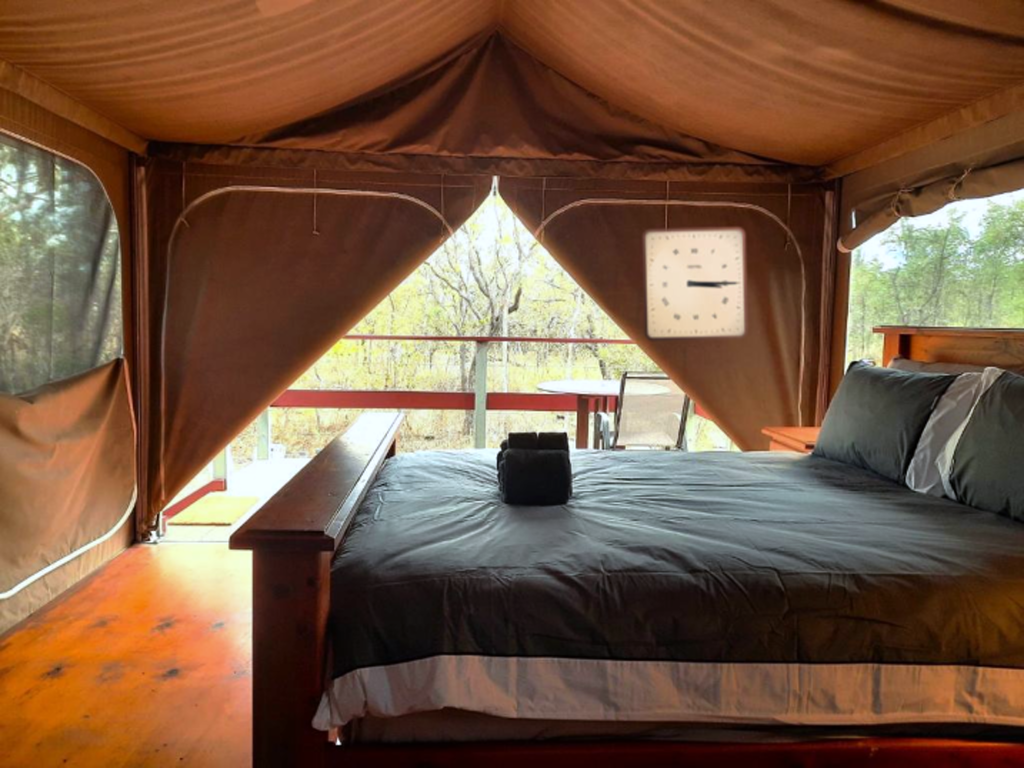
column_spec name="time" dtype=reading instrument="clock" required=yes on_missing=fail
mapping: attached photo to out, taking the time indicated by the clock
3:15
